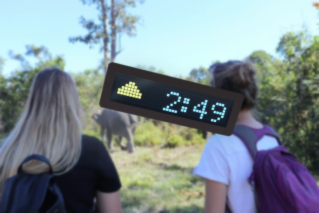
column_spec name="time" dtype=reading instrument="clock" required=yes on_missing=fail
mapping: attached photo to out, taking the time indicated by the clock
2:49
